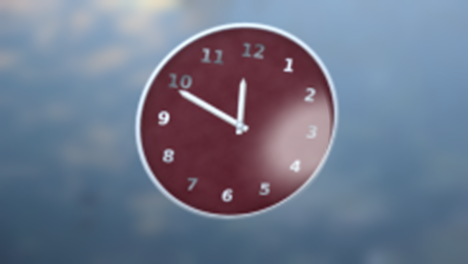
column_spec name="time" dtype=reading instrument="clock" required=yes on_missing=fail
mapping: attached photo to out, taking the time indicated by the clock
11:49
